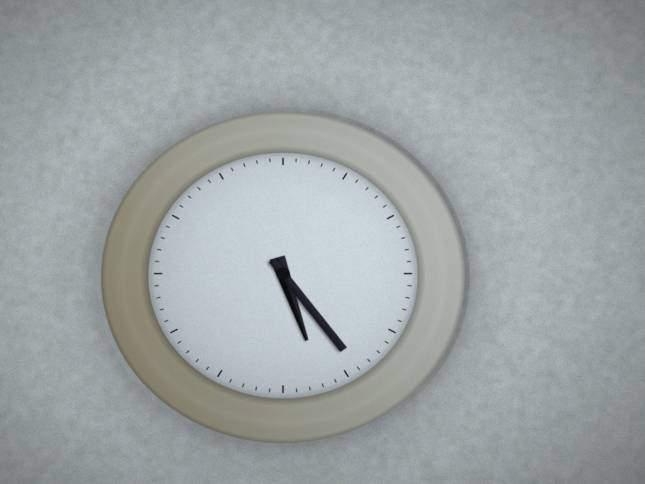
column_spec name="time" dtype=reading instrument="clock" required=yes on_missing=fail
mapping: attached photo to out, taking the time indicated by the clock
5:24
